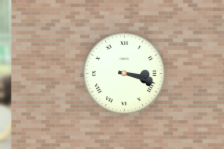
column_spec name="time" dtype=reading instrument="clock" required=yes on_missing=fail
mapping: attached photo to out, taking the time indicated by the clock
3:18
